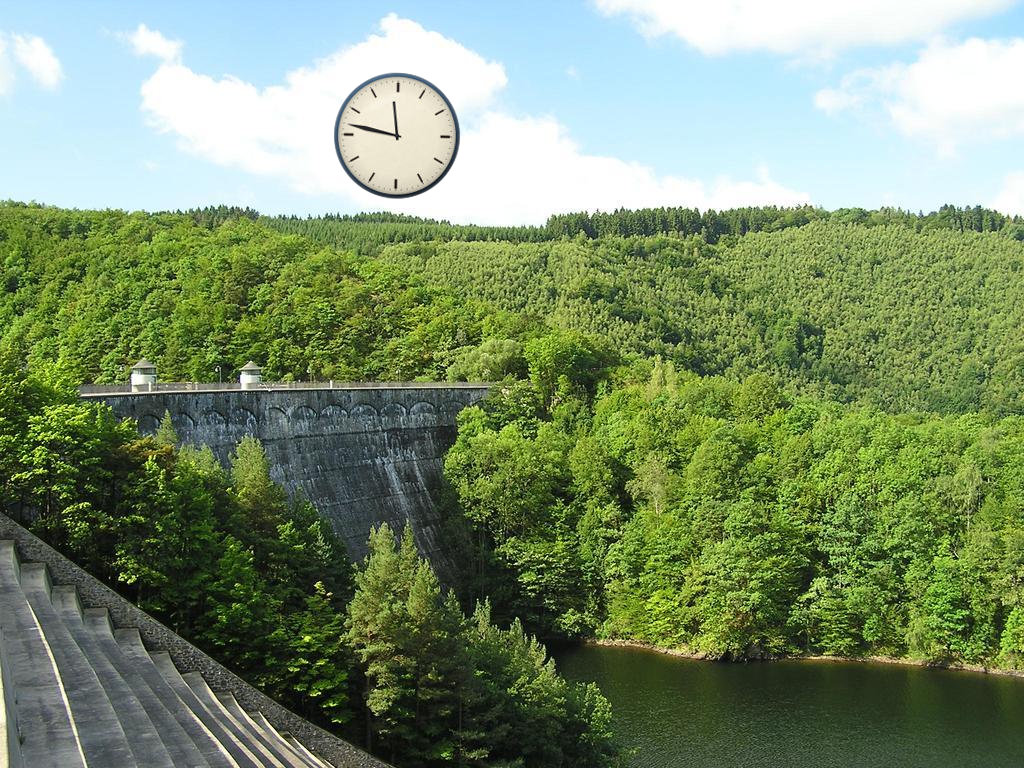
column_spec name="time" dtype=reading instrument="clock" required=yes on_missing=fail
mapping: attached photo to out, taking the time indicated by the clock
11:47
